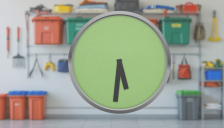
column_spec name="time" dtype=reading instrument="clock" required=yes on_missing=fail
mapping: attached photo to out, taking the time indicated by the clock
5:31
